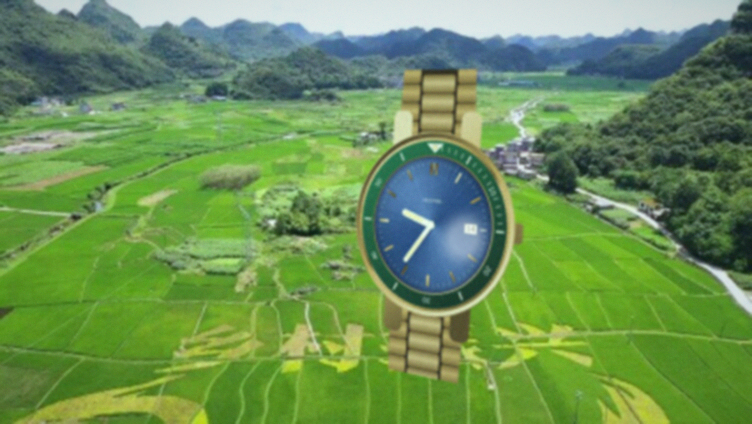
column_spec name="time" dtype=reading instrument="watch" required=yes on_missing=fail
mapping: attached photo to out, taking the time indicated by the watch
9:36
